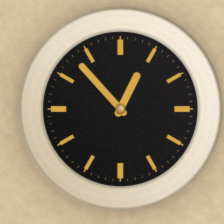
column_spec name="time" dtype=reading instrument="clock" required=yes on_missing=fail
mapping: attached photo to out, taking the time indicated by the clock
12:53
